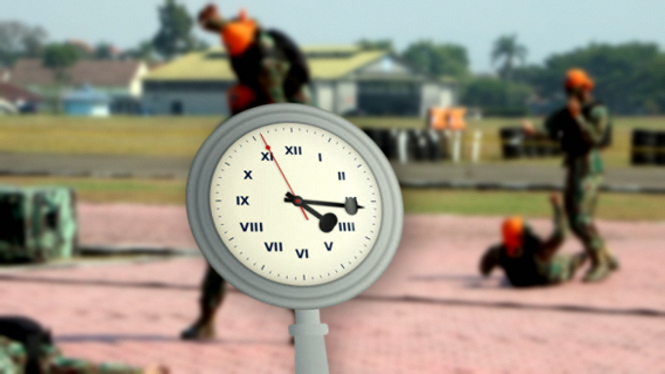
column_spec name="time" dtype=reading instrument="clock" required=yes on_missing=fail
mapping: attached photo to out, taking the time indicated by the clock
4:15:56
